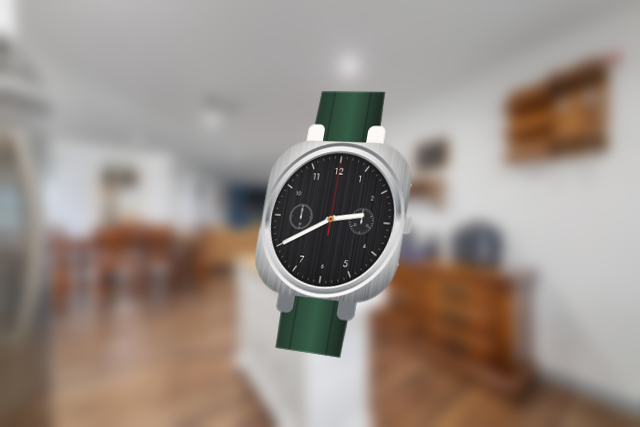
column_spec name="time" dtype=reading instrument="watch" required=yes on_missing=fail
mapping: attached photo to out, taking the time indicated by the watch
2:40
